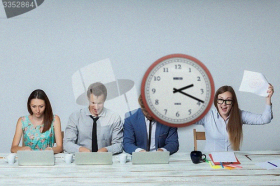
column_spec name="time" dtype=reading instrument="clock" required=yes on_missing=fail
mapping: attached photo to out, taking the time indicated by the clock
2:19
